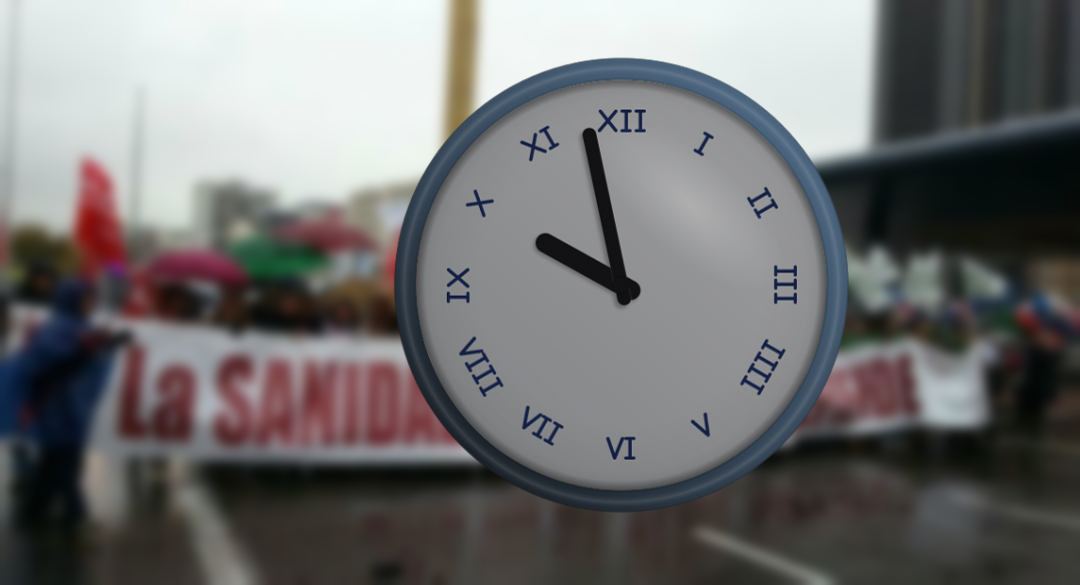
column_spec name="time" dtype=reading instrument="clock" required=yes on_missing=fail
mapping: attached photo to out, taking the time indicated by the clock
9:58
